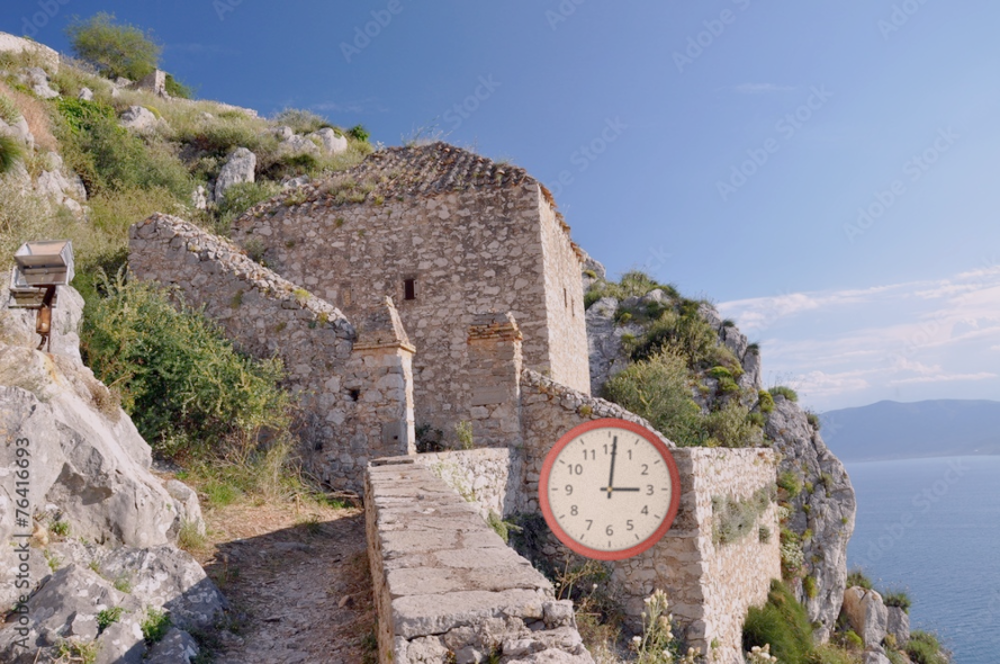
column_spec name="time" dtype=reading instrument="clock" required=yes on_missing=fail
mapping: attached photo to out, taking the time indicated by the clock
3:01
